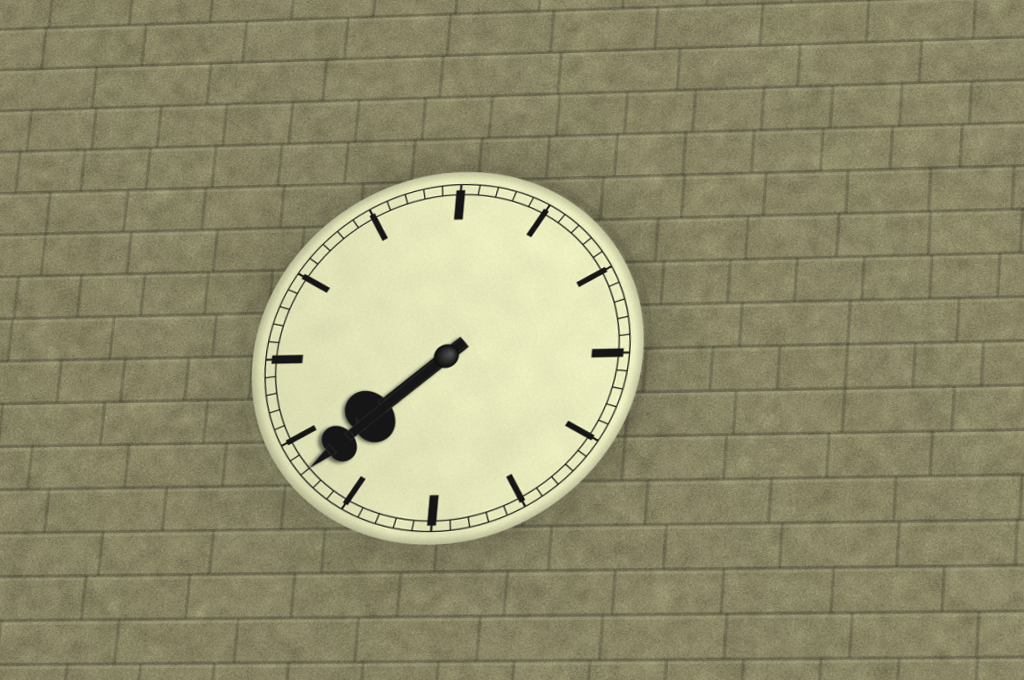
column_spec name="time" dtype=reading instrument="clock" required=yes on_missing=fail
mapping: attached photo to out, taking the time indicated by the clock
7:38
